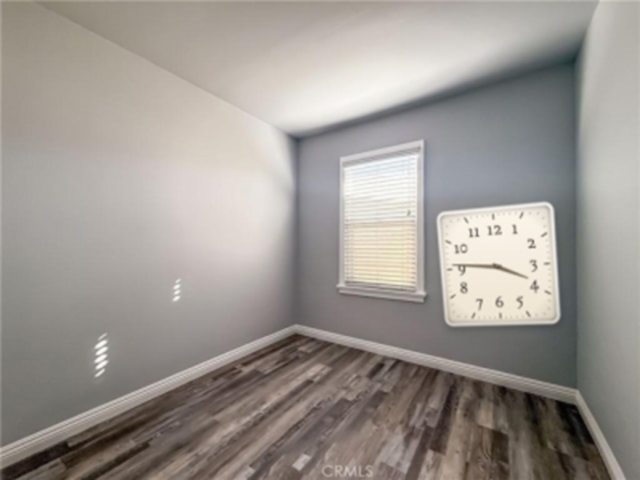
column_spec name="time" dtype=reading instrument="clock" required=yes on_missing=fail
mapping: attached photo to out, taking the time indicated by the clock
3:46
